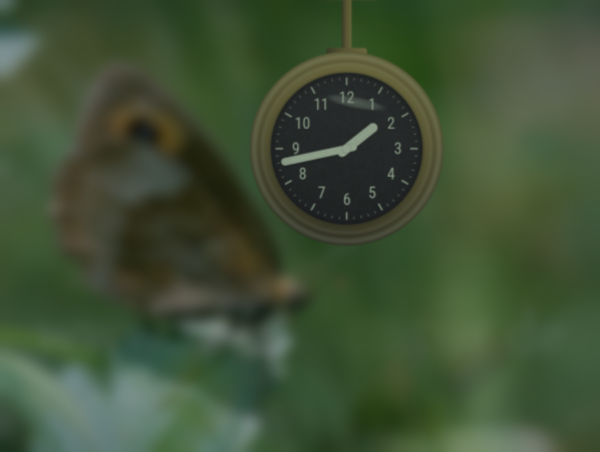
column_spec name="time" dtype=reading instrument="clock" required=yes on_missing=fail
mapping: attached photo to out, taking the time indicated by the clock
1:43
